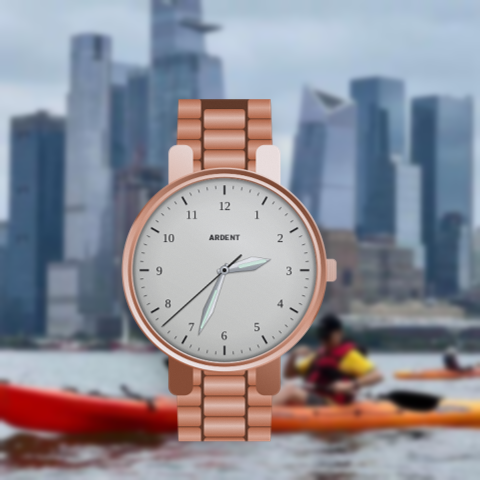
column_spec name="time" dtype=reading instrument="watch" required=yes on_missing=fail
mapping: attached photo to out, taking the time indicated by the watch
2:33:38
